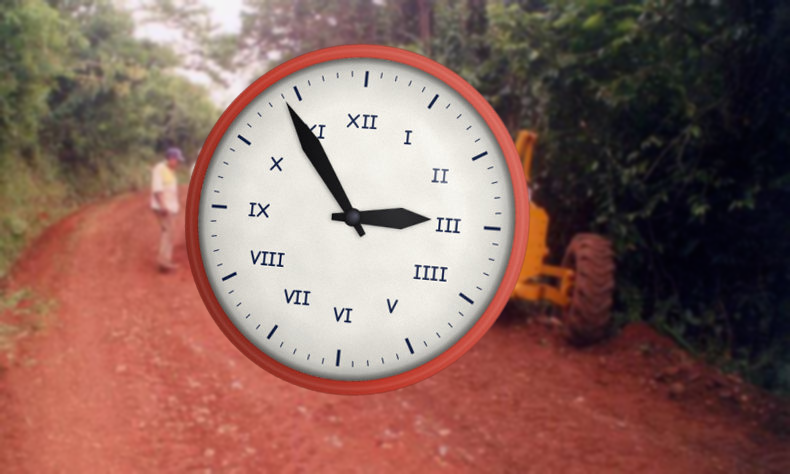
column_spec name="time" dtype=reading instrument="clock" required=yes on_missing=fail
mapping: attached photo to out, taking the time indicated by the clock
2:54
